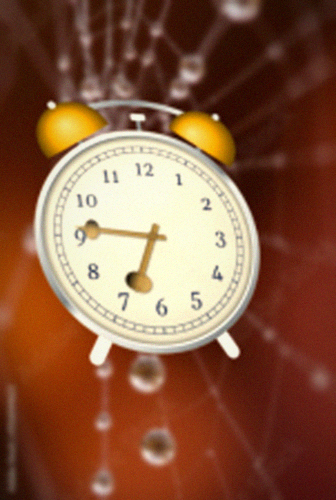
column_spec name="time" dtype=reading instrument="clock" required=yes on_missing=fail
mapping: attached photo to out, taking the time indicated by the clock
6:46
